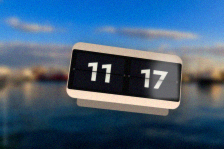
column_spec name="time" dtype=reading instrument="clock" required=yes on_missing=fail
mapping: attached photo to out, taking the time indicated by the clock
11:17
